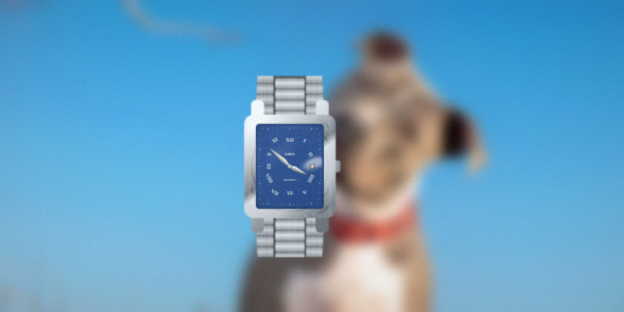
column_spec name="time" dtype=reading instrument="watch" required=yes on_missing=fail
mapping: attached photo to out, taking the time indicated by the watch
3:52
